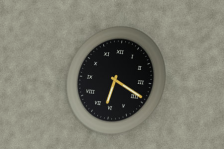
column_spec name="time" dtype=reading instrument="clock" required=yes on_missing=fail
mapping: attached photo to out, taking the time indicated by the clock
6:19
